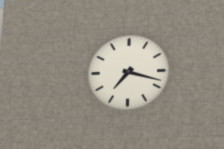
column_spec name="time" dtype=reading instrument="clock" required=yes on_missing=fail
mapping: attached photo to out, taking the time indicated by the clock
7:18
